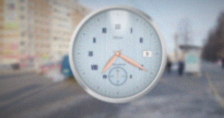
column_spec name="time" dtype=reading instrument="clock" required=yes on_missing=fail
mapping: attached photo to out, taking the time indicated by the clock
7:20
